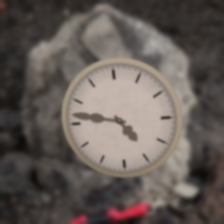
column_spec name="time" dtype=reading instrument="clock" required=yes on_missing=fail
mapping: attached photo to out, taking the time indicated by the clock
4:47
